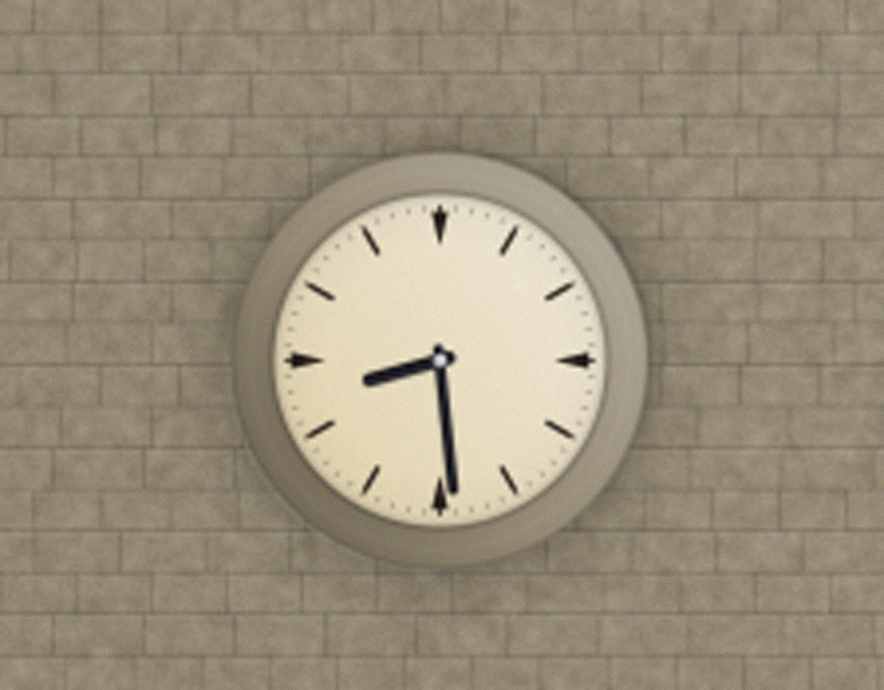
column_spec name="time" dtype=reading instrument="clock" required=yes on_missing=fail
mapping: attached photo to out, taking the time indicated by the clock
8:29
